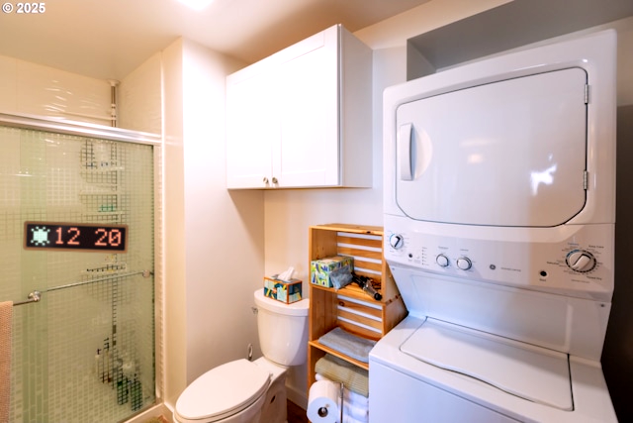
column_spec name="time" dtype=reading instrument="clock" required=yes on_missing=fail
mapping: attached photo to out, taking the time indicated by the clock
12:20
